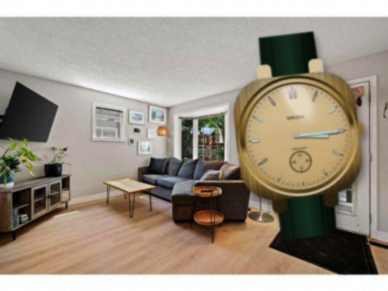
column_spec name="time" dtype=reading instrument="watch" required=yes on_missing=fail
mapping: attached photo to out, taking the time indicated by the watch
3:15
